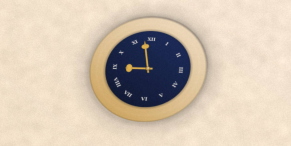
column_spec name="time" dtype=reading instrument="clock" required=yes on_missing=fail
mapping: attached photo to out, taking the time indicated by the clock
8:58
